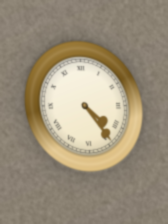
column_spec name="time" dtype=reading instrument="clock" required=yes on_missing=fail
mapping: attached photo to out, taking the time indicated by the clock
4:24
